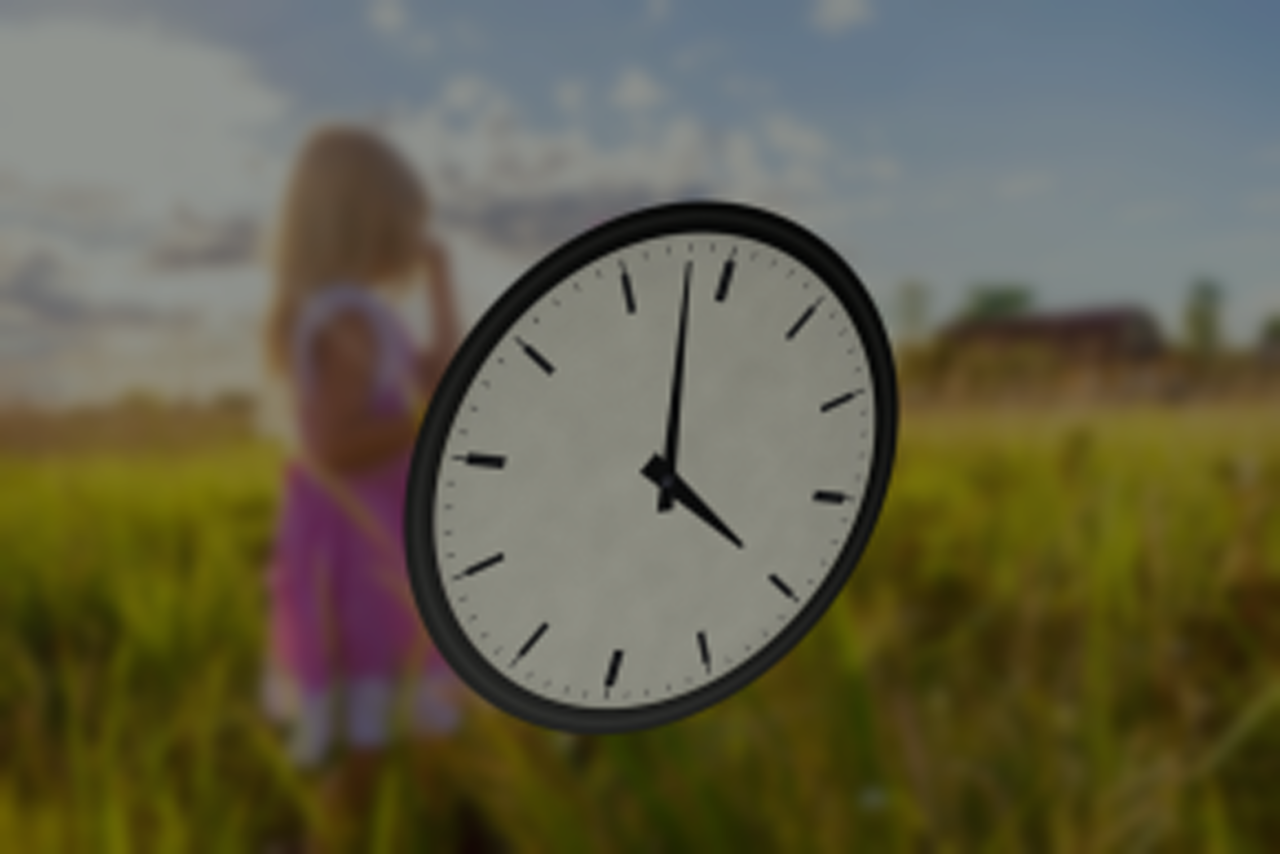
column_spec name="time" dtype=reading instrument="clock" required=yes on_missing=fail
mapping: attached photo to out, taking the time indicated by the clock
3:58
